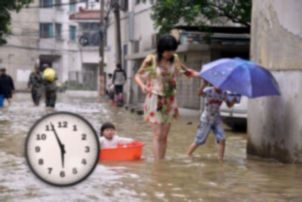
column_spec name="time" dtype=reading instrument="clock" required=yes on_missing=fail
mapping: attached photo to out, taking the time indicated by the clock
5:56
